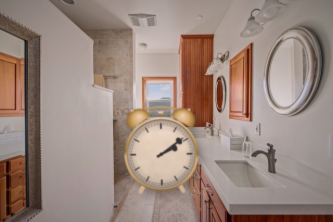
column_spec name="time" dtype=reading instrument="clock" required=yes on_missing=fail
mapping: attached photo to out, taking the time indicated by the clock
2:09
